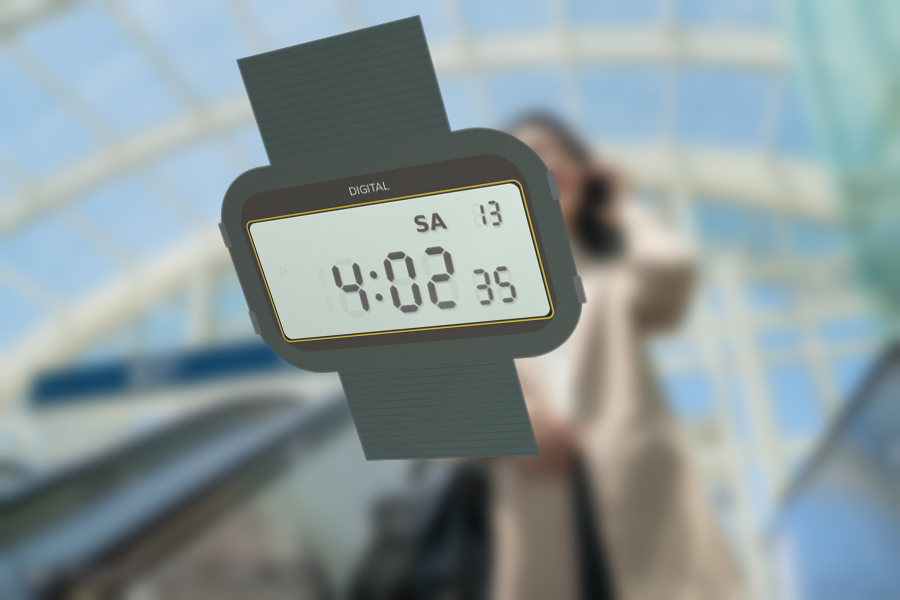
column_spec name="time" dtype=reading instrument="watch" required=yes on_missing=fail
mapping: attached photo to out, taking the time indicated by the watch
4:02:35
